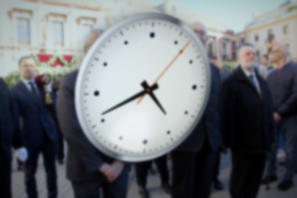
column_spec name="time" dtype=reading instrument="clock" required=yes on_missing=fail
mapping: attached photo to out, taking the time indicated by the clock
4:41:07
